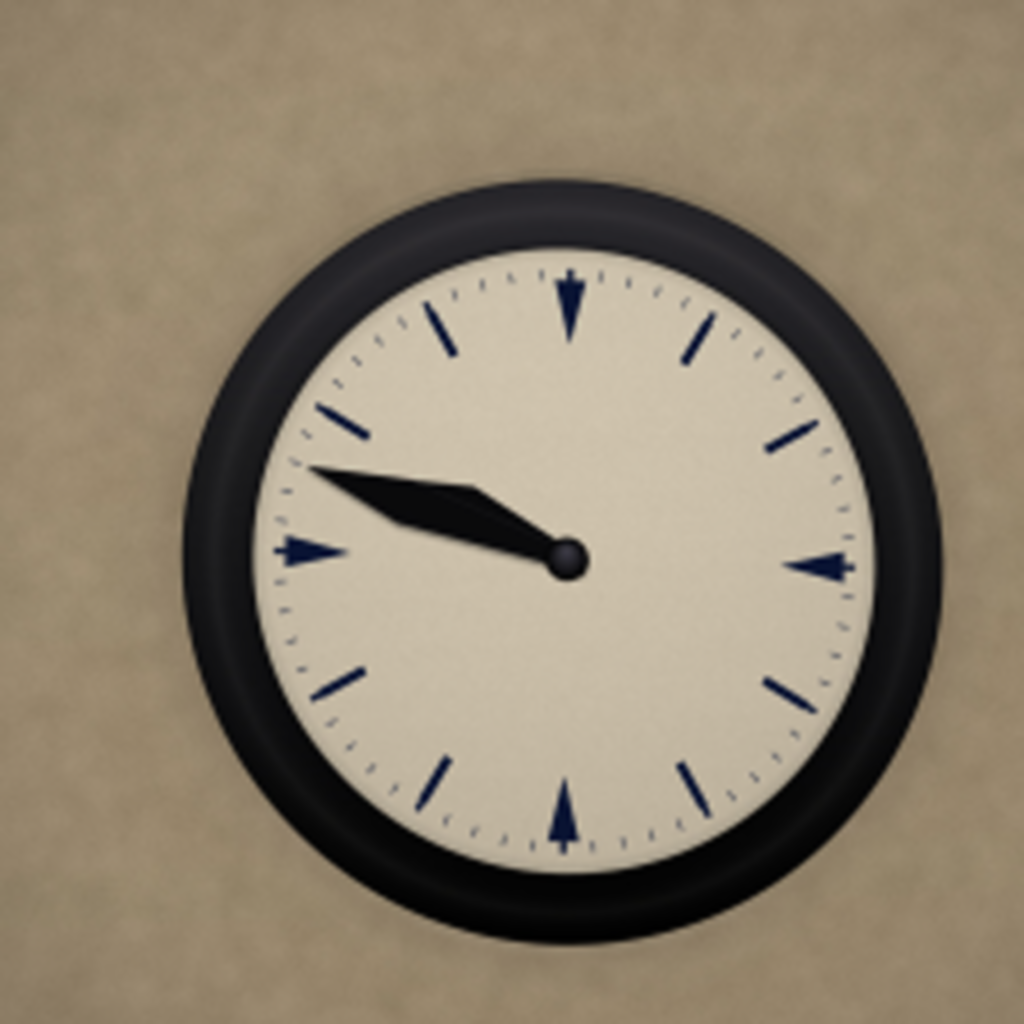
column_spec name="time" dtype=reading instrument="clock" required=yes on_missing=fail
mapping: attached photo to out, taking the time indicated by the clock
9:48
